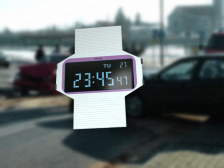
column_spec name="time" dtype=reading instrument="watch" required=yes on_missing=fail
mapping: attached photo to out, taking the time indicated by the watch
23:45:47
